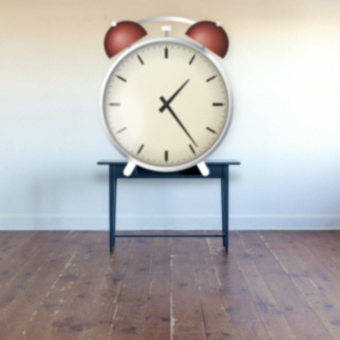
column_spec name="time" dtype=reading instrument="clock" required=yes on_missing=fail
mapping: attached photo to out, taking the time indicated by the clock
1:24
